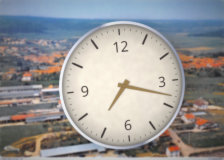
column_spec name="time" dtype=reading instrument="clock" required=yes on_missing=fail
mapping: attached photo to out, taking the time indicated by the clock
7:18
